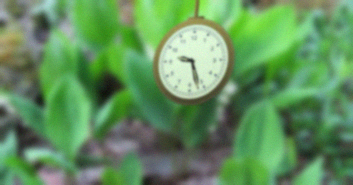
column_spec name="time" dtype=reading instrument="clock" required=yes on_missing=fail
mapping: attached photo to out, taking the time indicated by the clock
9:27
